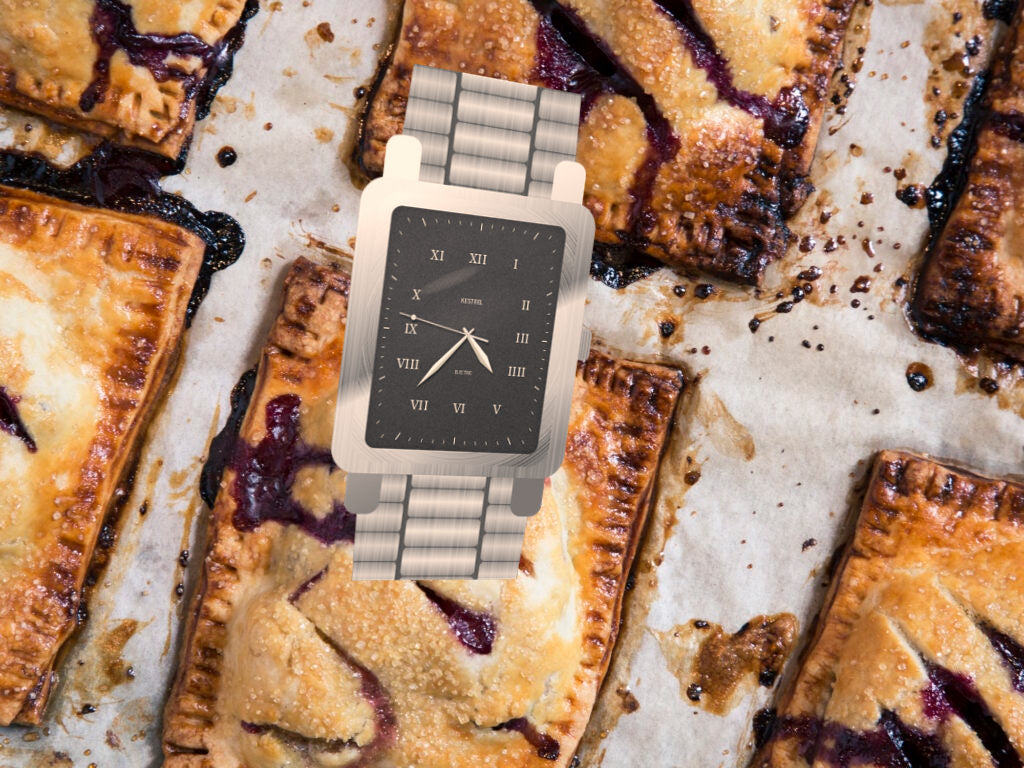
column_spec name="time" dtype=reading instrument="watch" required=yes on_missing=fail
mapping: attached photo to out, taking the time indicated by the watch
4:36:47
